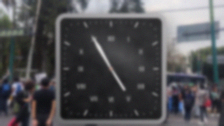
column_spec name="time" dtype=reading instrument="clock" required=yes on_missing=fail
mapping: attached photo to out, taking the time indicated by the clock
4:55
